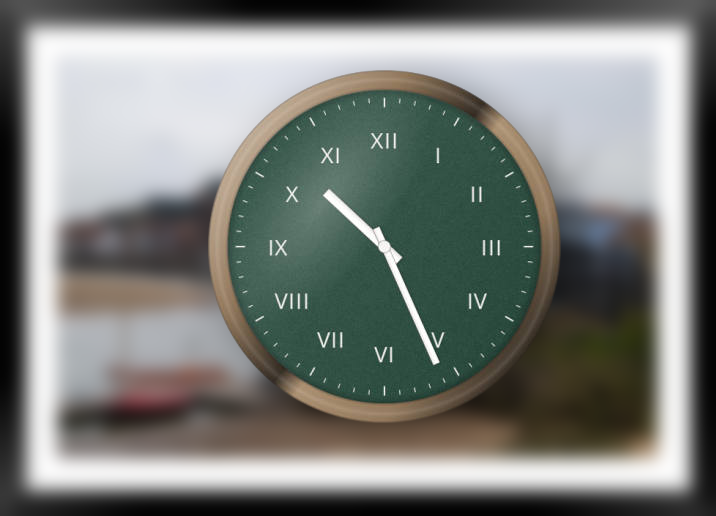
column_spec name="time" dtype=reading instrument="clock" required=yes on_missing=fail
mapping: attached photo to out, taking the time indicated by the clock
10:26
